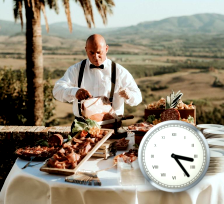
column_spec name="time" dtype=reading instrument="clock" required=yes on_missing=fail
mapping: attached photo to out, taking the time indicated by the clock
3:24
